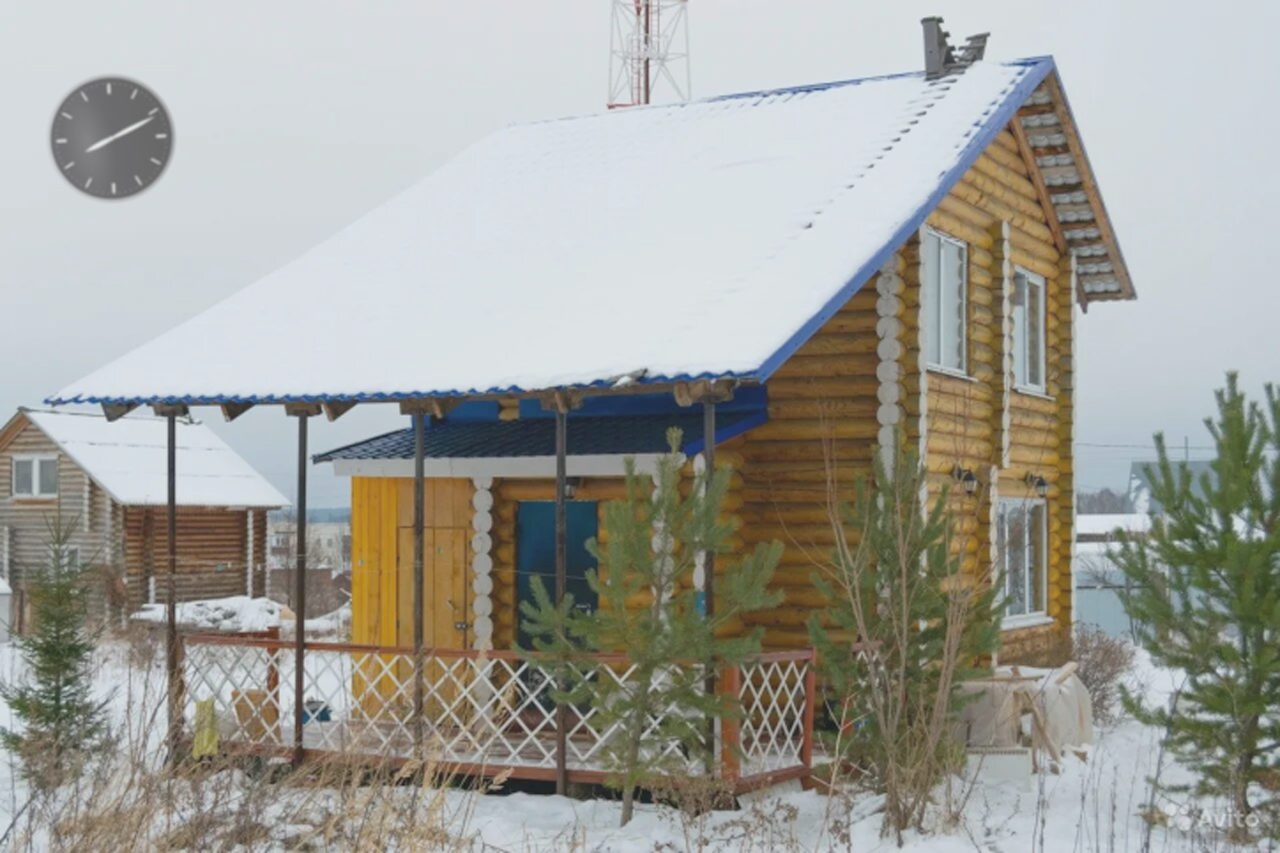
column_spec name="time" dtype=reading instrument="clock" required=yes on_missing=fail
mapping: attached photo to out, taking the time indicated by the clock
8:11
